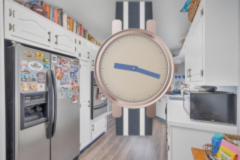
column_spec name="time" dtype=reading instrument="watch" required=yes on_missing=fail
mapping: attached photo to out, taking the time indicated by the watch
9:18
